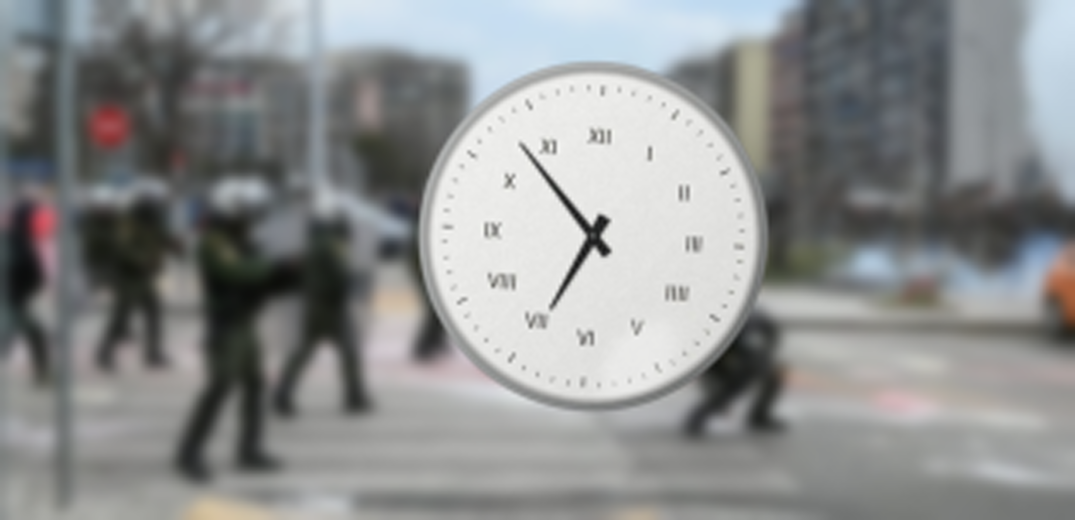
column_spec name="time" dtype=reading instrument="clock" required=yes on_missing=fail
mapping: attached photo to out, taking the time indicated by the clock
6:53
